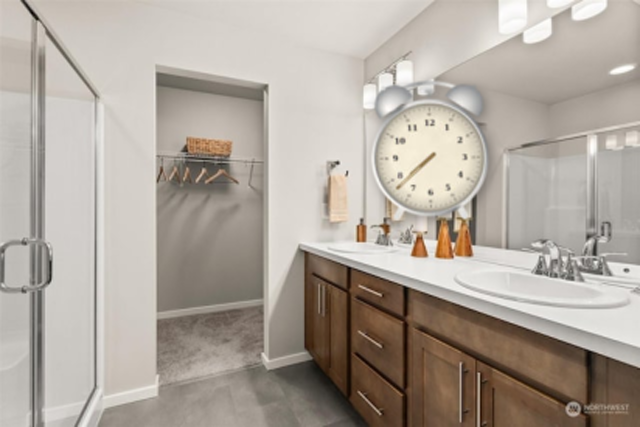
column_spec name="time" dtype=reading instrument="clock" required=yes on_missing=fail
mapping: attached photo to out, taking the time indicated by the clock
7:38
